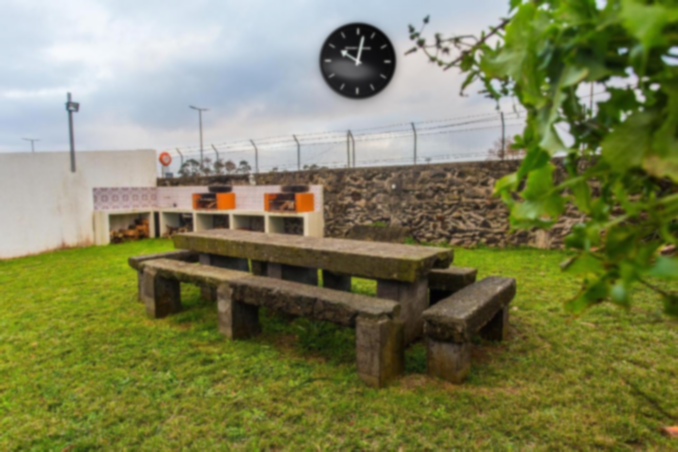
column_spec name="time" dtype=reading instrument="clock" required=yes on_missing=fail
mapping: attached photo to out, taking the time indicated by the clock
10:02
